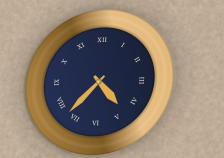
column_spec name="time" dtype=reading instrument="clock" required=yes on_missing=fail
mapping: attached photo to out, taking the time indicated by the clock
4:37
